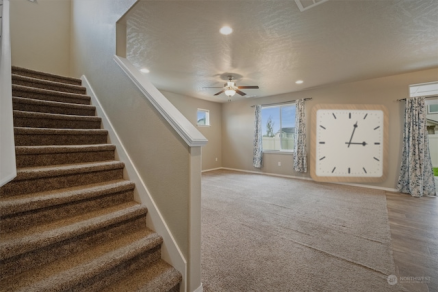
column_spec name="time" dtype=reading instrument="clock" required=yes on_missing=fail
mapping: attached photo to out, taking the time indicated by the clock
3:03
